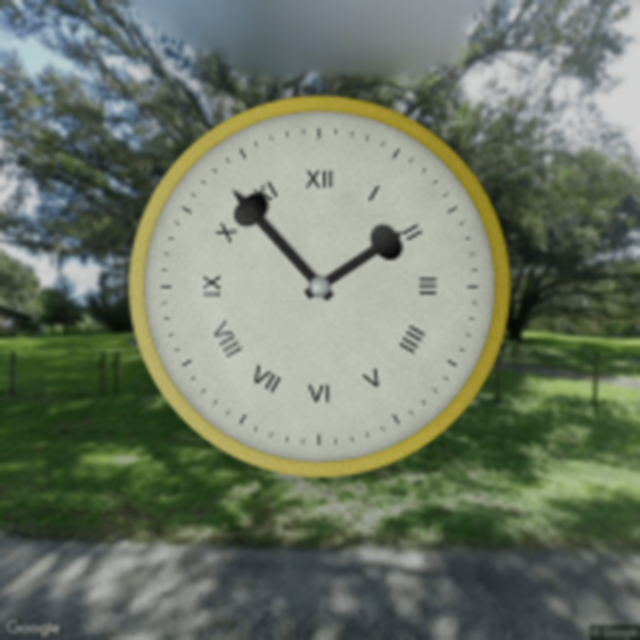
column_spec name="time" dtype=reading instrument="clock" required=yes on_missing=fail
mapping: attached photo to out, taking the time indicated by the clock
1:53
